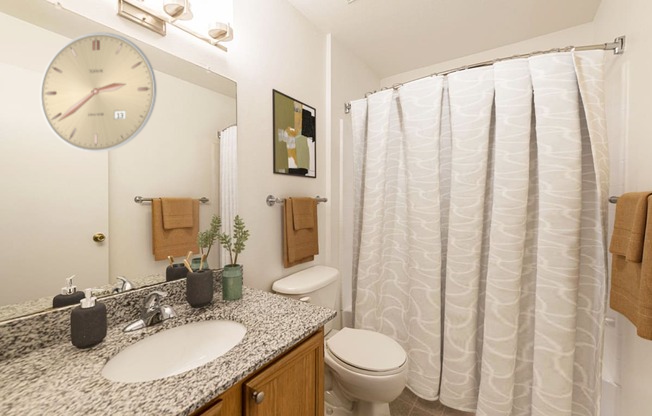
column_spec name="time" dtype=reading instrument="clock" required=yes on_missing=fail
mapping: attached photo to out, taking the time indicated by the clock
2:39
